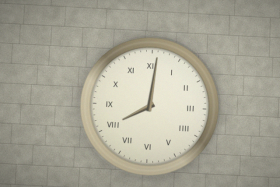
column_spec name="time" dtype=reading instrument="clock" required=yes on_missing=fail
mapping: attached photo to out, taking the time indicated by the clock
8:01
